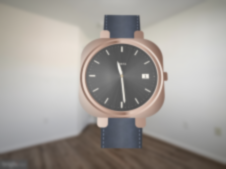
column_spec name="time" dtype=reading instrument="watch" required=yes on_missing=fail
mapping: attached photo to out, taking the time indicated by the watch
11:29
